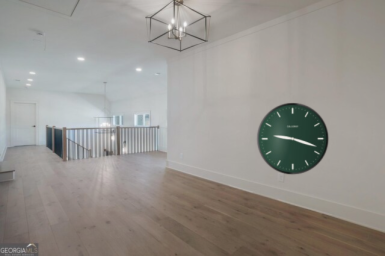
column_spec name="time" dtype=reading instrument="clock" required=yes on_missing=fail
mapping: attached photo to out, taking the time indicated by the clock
9:18
